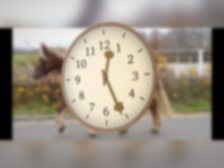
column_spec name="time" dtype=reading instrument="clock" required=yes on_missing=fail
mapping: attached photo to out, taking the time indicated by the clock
12:26
